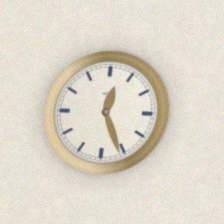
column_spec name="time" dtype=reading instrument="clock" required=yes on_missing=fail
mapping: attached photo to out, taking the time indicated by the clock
12:26
